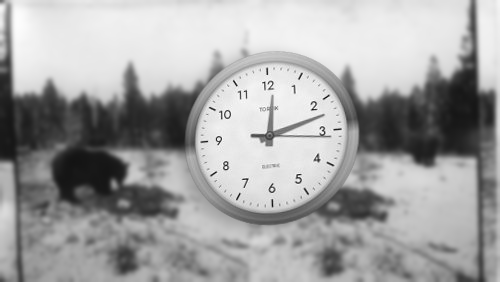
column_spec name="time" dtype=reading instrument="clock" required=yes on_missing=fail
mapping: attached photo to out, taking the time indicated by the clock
12:12:16
